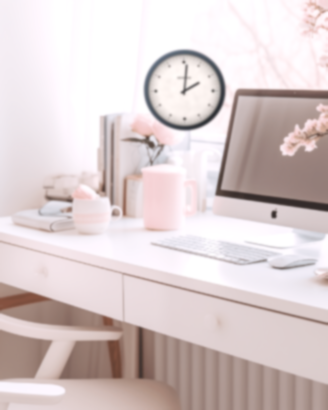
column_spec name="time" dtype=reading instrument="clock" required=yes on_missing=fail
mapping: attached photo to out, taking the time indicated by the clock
2:01
